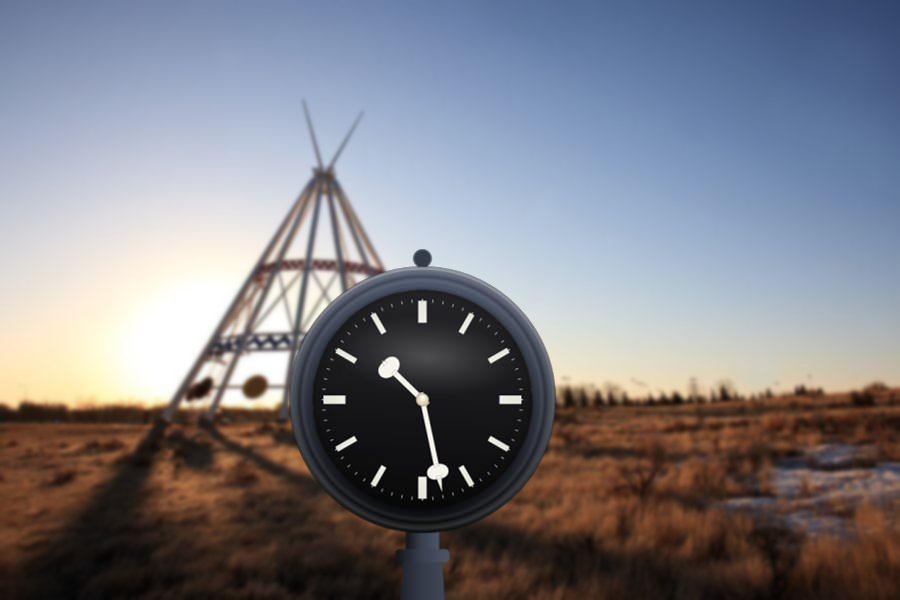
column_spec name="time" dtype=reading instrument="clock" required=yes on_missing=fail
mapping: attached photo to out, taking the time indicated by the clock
10:28
